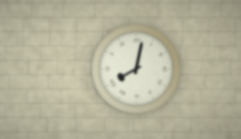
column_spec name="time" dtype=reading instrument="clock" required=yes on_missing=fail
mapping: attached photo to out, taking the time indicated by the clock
8:02
